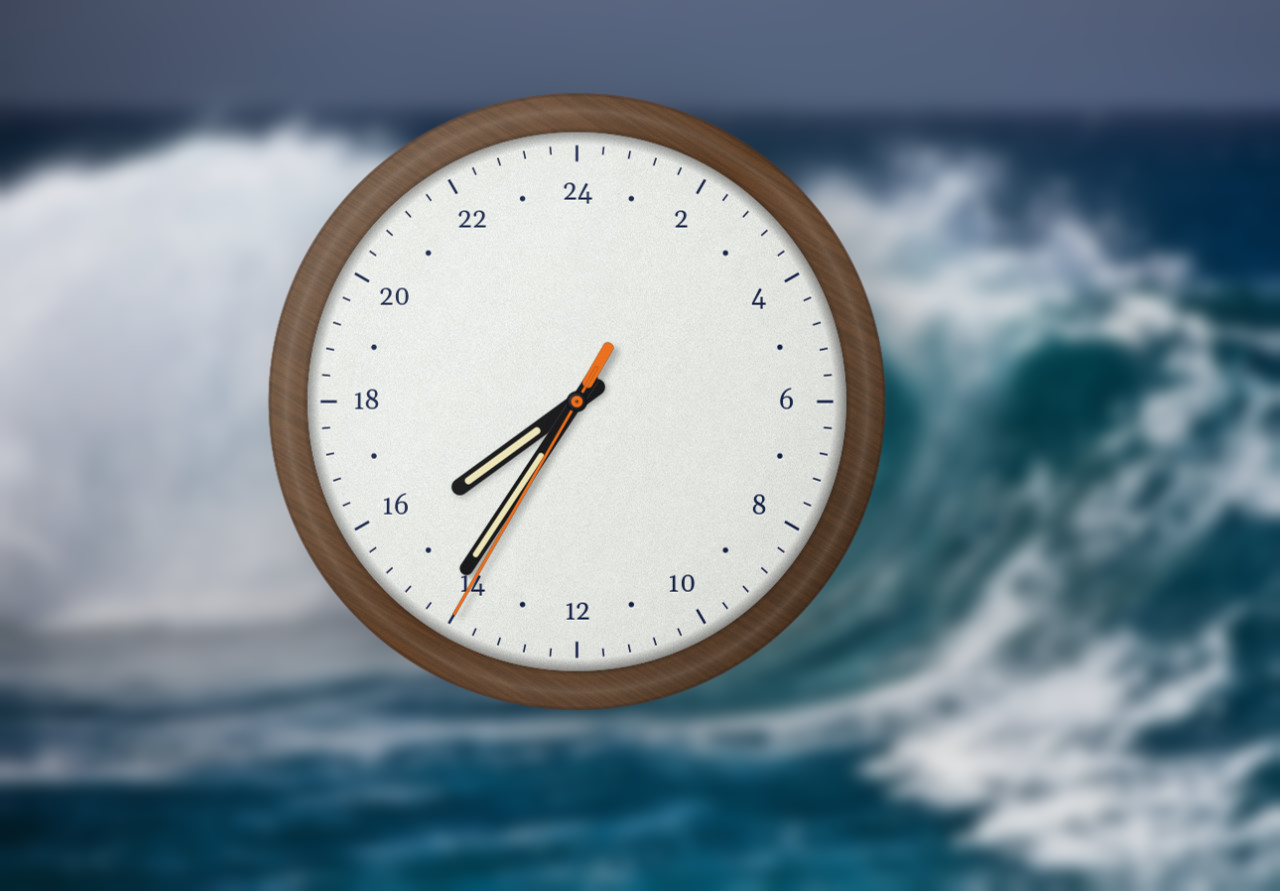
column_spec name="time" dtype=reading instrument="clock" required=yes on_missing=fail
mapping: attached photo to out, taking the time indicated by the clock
15:35:35
